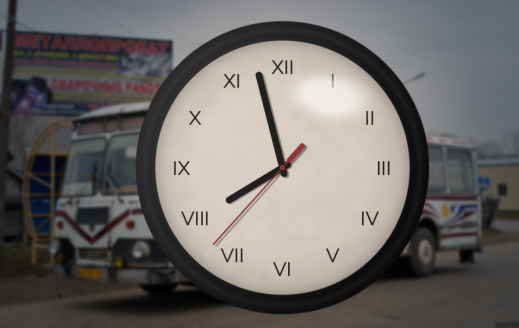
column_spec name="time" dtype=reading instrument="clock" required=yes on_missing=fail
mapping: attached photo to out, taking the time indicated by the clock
7:57:37
